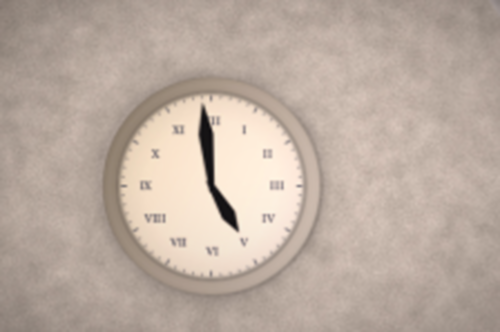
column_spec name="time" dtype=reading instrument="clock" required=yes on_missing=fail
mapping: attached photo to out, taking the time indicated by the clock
4:59
